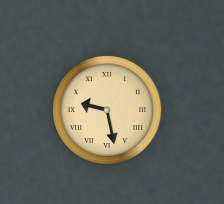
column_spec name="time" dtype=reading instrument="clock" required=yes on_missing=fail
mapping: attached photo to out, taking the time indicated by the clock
9:28
